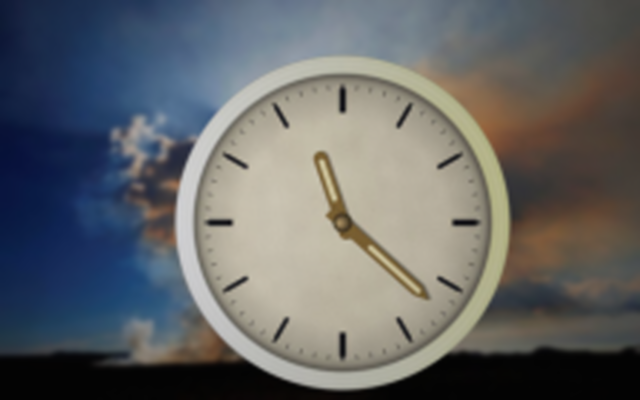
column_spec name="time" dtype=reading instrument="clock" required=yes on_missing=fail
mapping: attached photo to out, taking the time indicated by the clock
11:22
